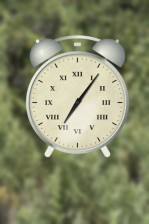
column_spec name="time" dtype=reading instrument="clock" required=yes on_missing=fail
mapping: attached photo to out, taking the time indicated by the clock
7:06
